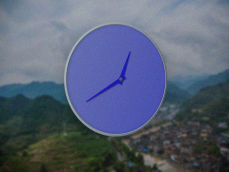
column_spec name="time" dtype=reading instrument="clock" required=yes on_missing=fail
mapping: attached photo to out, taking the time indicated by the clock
12:40
